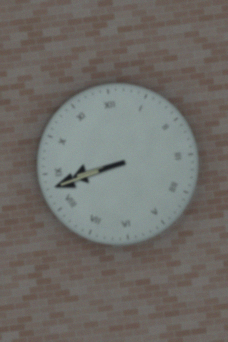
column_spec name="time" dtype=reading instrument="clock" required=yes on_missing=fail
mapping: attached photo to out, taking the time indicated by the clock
8:43
